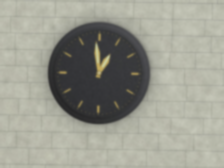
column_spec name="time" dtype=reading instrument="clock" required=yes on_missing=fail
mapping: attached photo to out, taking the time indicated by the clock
12:59
